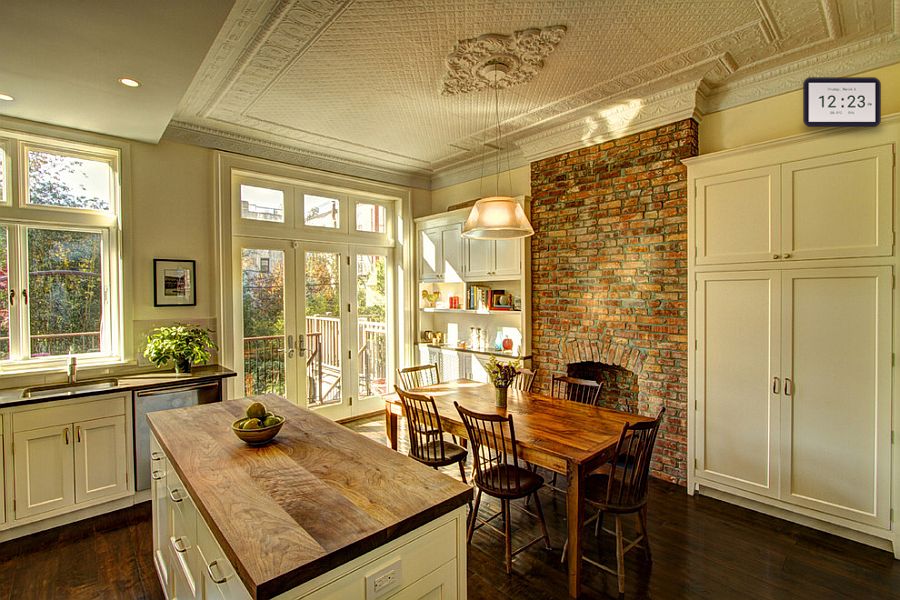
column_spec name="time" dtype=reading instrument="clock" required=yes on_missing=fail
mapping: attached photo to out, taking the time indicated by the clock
12:23
